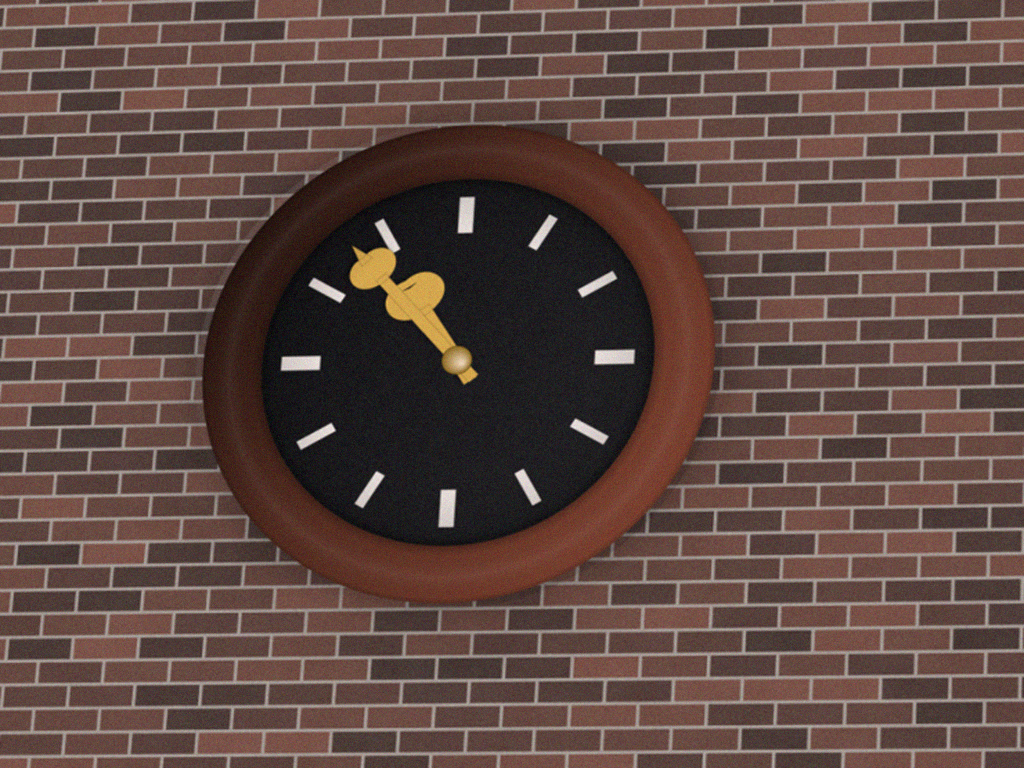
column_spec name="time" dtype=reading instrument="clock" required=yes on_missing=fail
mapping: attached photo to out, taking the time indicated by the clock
10:53
